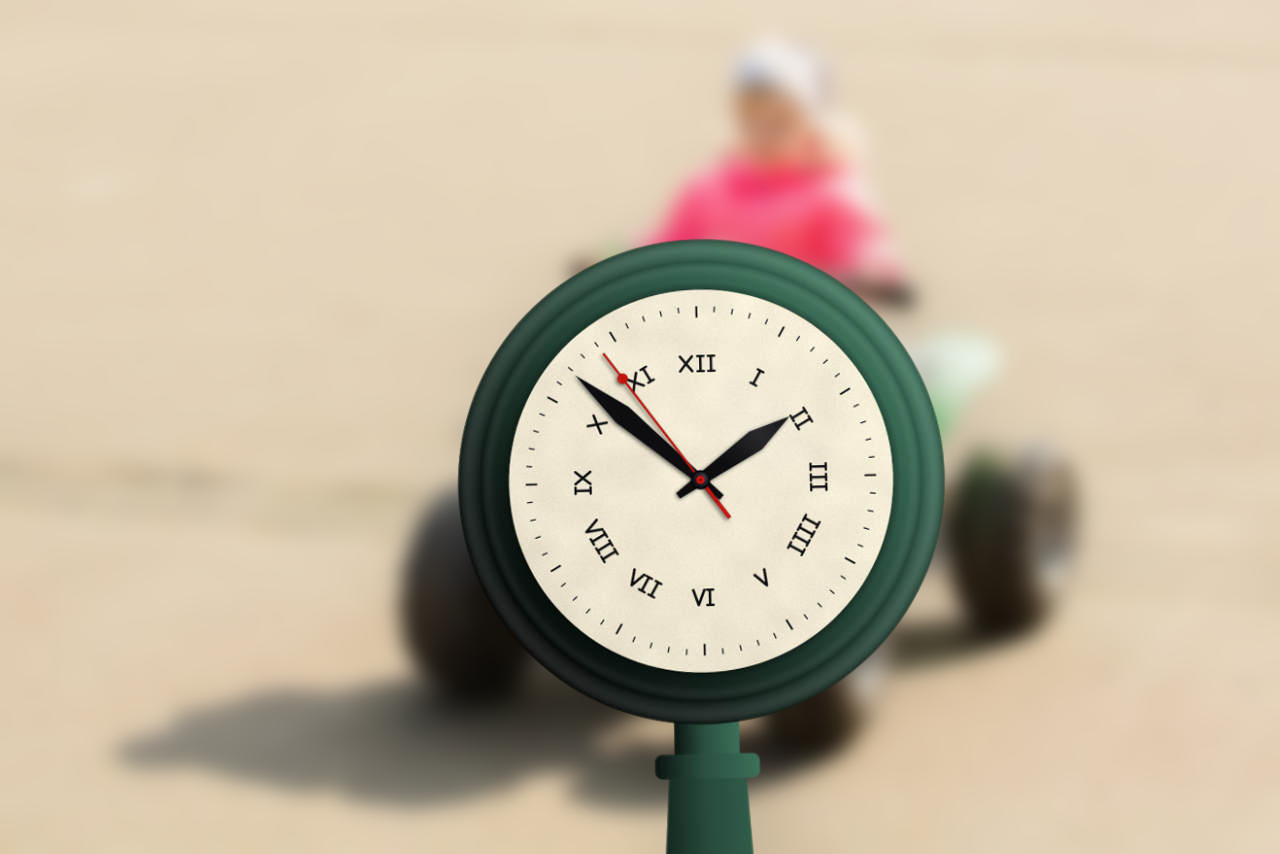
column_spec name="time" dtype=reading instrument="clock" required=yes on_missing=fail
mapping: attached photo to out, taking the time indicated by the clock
1:51:54
